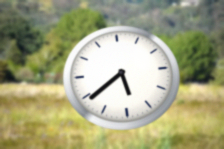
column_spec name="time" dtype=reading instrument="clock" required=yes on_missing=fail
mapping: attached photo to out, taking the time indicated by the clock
5:39
